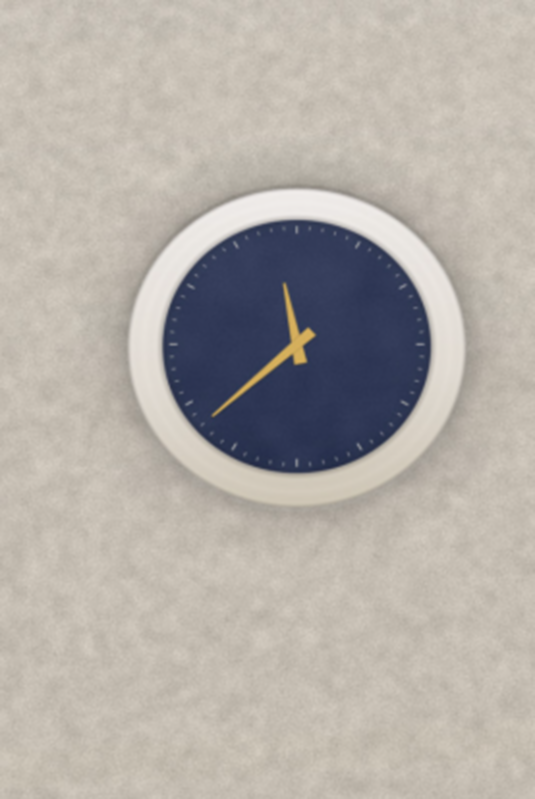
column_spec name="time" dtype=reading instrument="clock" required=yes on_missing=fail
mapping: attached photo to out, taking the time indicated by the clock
11:38
